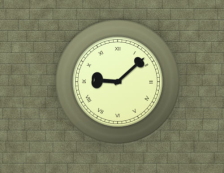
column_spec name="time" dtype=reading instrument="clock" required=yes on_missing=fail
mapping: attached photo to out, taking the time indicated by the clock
9:08
